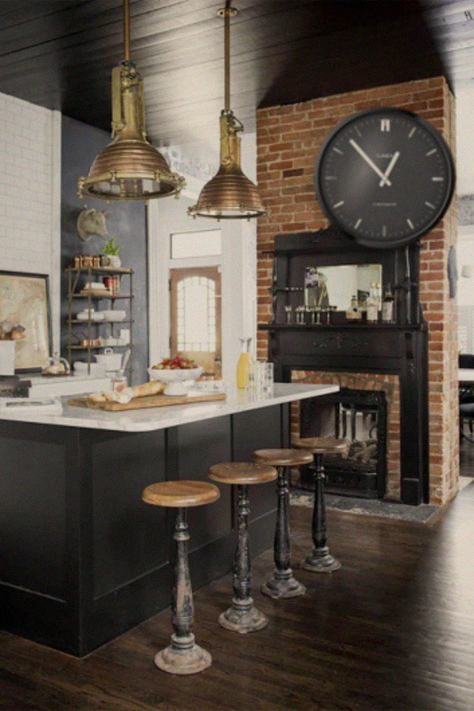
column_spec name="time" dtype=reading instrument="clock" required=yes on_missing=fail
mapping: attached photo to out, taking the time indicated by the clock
12:53
